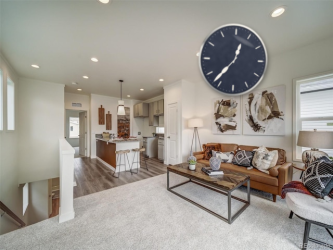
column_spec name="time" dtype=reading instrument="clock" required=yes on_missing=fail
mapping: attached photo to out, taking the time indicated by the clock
12:37
